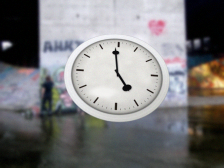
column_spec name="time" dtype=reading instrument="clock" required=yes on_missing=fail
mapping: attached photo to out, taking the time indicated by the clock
4:59
